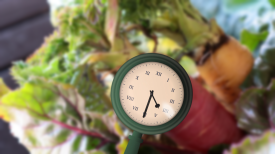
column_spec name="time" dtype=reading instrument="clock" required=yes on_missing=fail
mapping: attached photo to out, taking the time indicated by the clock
4:30
